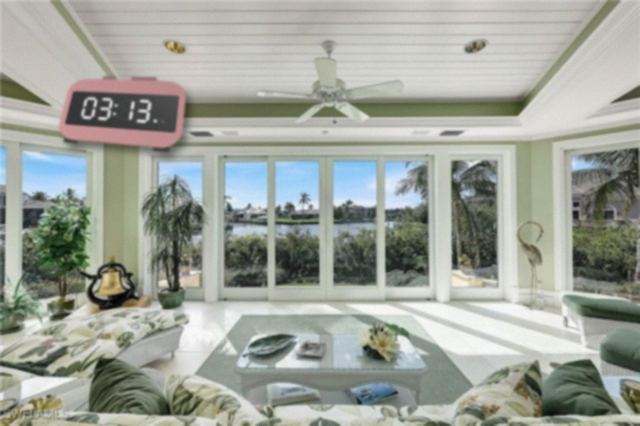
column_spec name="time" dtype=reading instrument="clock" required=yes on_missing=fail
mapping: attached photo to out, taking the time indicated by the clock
3:13
